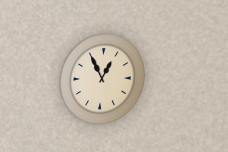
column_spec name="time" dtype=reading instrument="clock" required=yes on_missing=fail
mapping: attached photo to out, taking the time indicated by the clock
12:55
